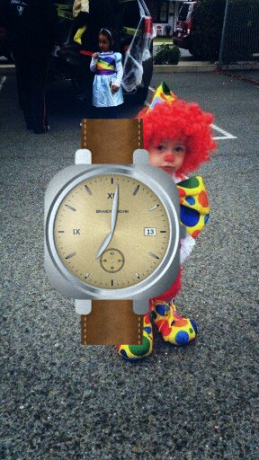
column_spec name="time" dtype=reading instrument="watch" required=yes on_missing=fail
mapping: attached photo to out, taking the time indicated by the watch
7:01
